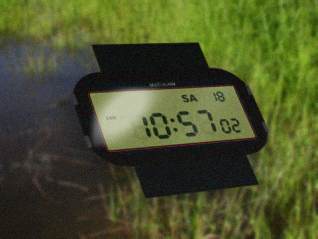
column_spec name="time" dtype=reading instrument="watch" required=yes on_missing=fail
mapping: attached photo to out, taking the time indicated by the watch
10:57:02
